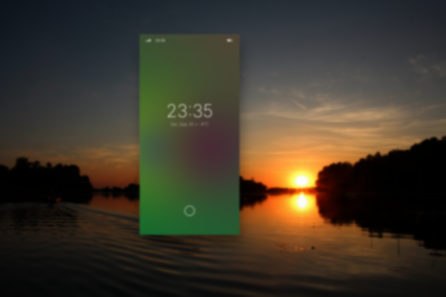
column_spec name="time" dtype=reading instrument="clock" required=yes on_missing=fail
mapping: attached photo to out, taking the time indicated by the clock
23:35
